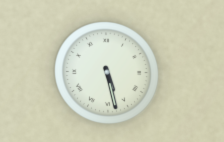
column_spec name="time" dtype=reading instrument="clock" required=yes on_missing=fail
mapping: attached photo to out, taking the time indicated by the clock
5:28
